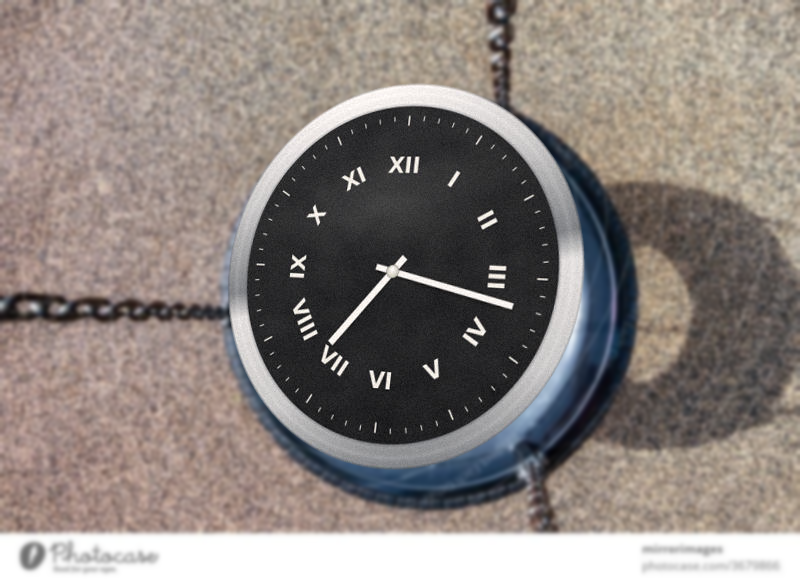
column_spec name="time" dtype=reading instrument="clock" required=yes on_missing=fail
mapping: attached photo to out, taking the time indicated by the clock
7:17
